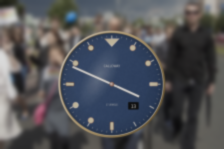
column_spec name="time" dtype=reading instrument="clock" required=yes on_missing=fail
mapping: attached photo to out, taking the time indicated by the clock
3:49
